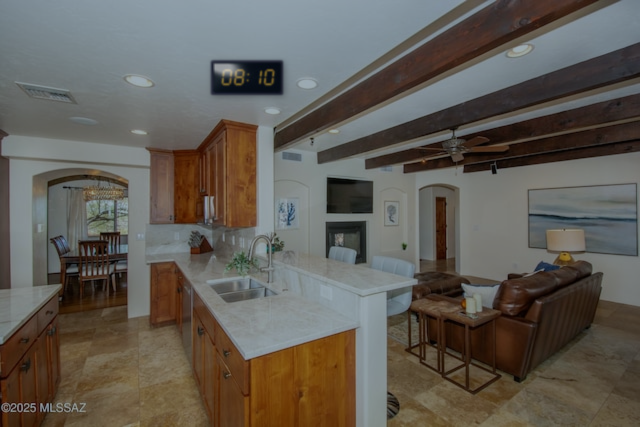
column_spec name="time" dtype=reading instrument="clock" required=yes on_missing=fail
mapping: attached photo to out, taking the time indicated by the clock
8:10
